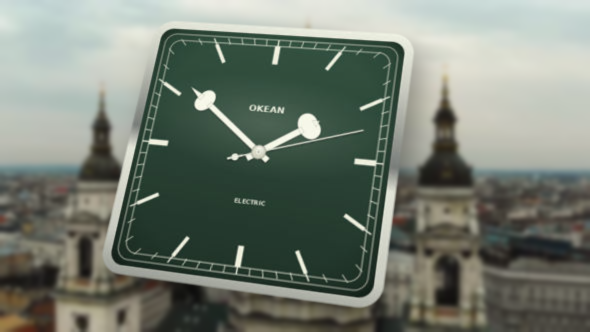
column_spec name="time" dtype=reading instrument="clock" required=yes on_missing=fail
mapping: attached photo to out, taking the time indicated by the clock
1:51:12
